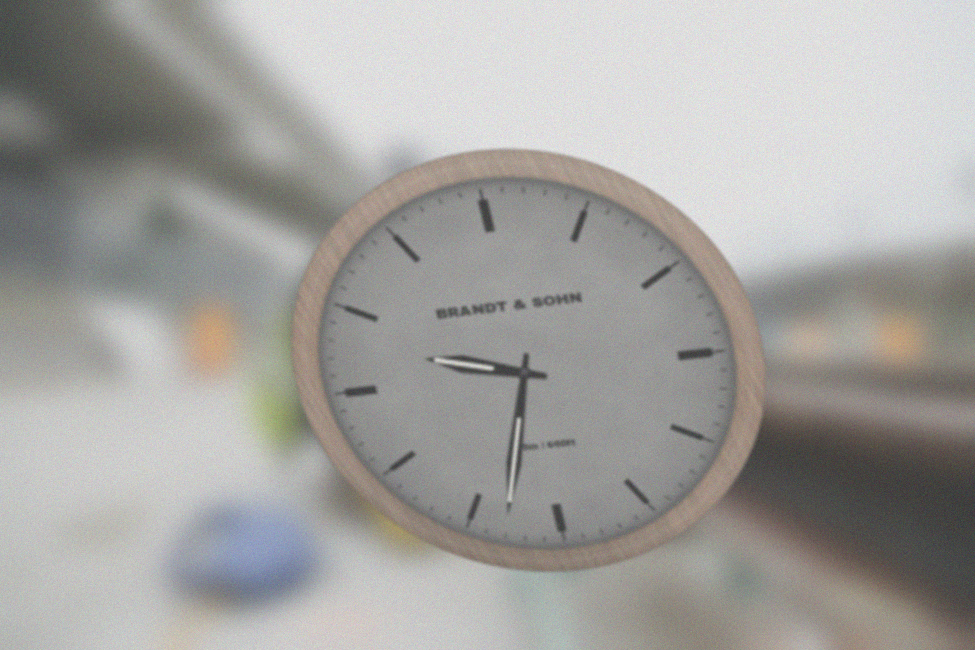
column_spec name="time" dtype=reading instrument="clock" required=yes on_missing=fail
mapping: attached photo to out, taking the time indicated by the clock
9:33
